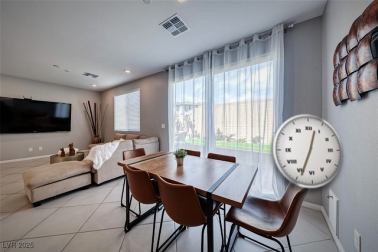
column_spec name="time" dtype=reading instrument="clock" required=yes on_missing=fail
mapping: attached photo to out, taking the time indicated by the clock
12:34
